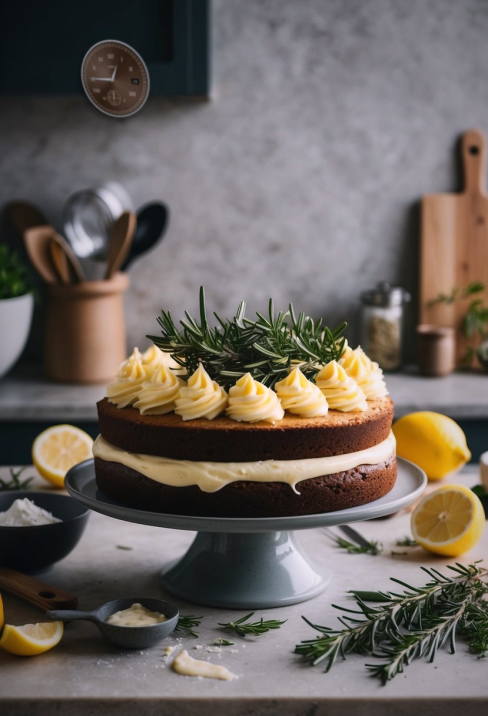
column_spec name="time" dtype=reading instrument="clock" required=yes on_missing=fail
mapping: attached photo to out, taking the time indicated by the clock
12:45
